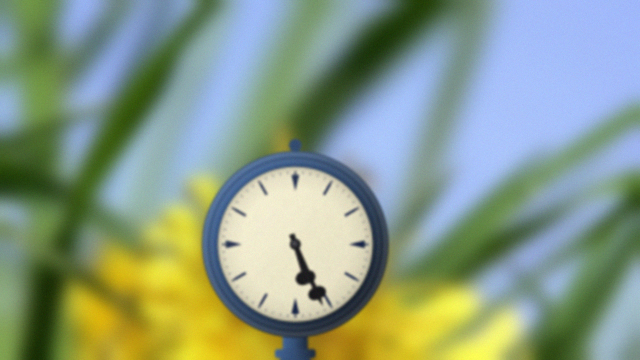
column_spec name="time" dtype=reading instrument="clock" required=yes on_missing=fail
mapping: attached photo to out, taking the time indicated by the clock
5:26
